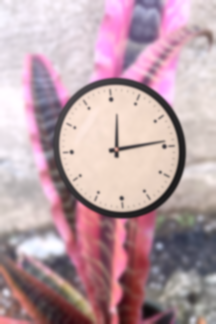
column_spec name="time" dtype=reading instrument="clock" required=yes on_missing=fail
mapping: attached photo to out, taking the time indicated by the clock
12:14
